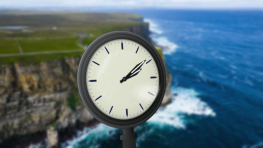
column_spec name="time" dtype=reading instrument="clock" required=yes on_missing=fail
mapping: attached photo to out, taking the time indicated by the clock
2:09
